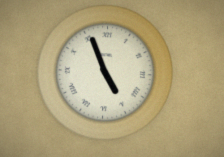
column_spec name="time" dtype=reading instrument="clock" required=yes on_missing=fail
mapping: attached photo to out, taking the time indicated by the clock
4:56
